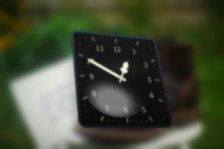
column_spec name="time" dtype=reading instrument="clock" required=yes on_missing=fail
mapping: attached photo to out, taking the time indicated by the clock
12:50
